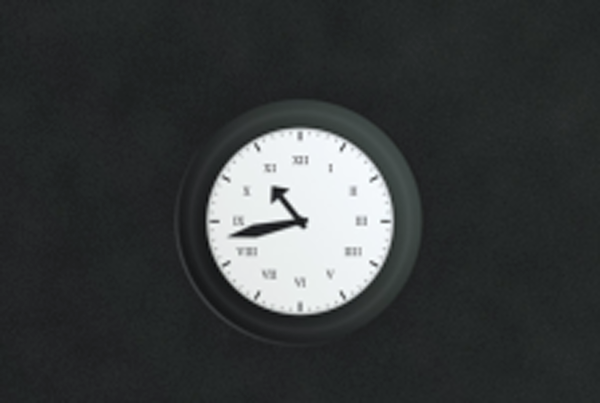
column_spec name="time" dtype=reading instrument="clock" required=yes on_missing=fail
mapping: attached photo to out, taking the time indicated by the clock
10:43
